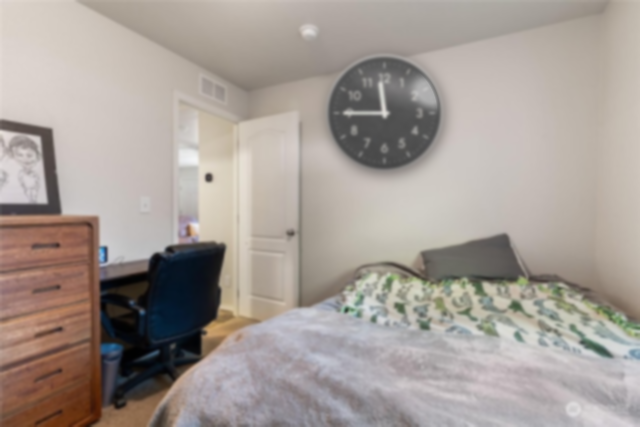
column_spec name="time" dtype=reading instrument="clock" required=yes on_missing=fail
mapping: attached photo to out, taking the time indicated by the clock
11:45
